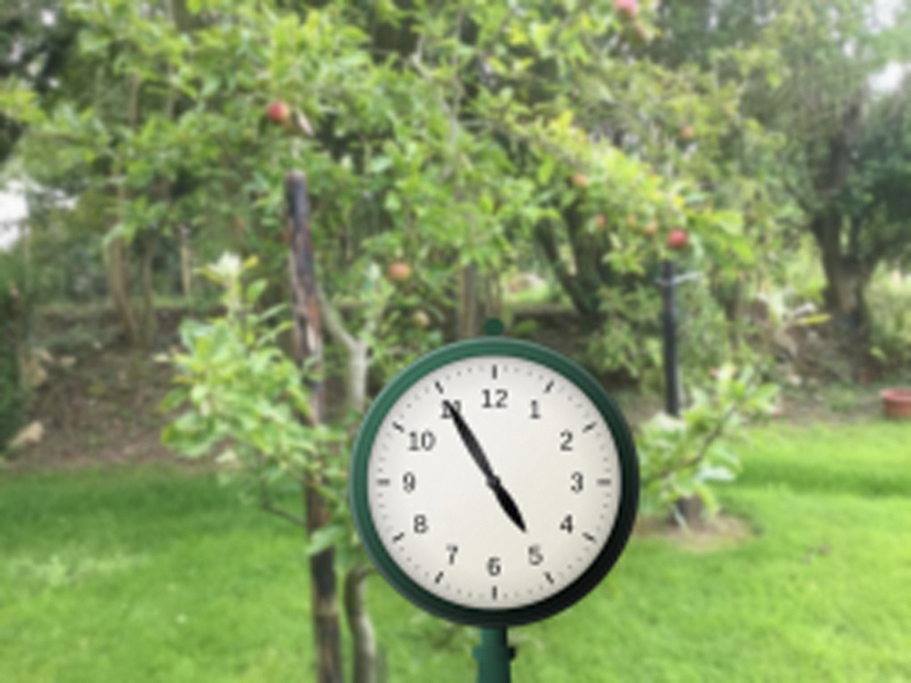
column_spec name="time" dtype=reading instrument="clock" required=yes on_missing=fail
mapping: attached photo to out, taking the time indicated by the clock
4:55
